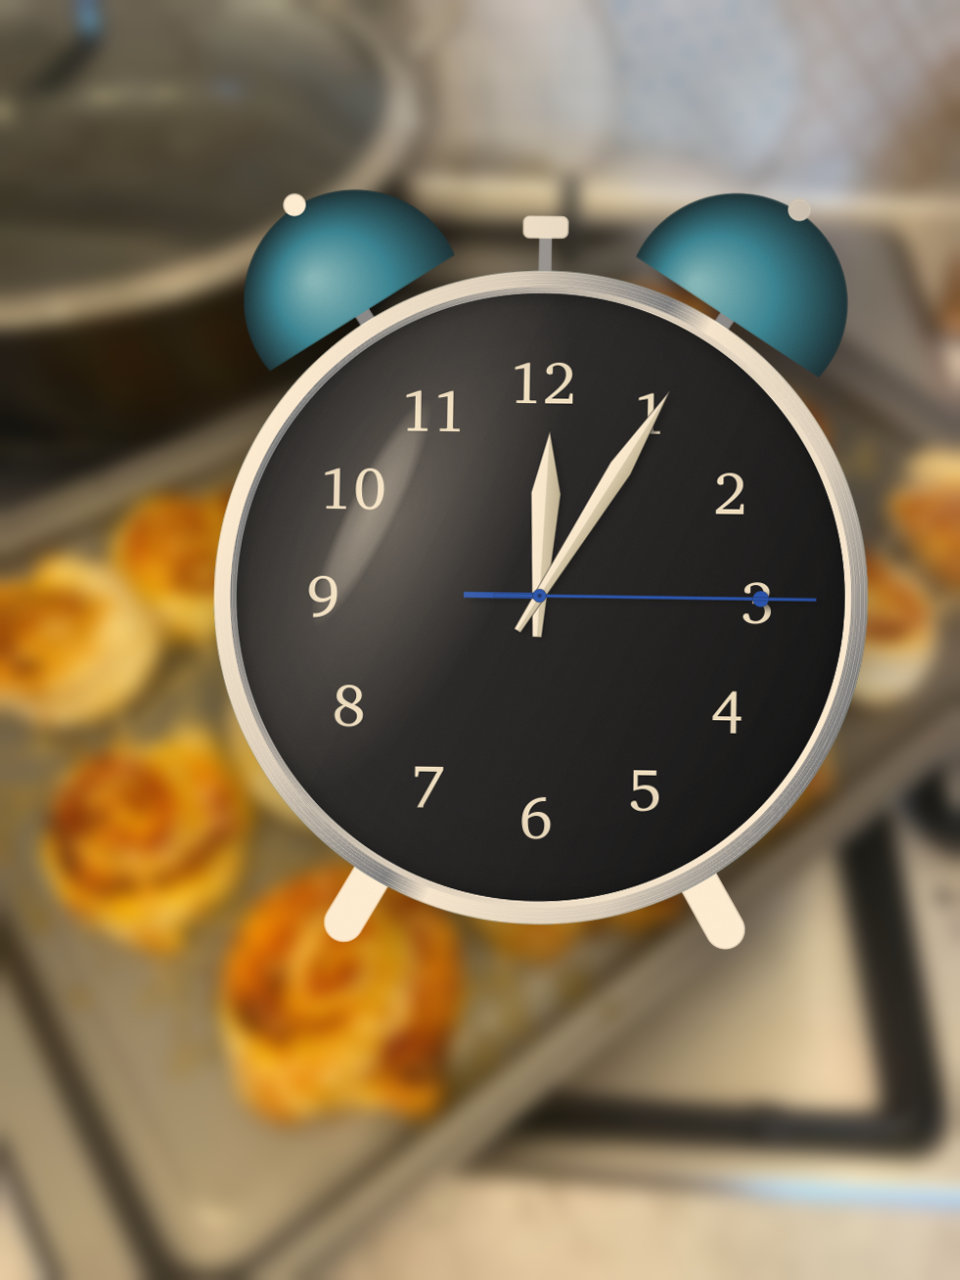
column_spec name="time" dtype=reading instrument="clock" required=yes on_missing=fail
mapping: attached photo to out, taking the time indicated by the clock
12:05:15
